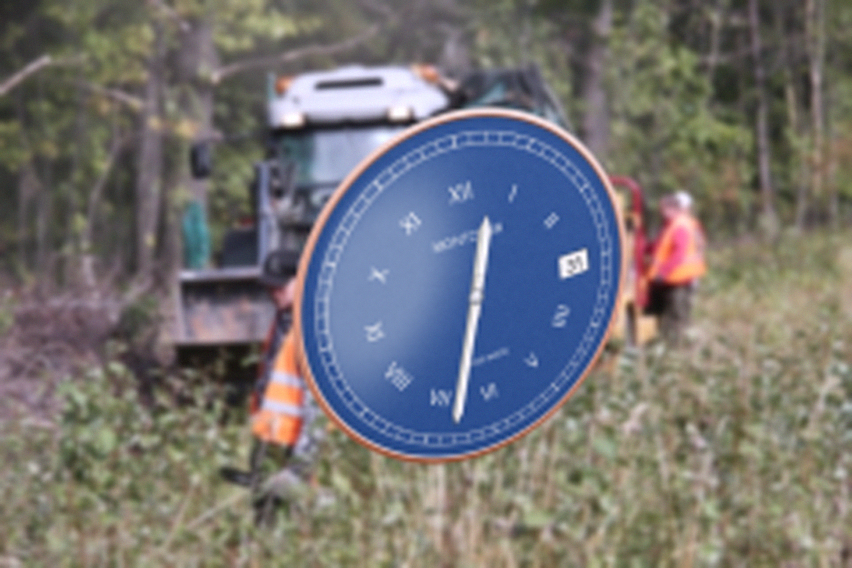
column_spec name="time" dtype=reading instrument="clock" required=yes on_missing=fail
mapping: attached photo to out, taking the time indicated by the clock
12:33
